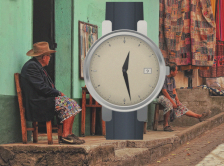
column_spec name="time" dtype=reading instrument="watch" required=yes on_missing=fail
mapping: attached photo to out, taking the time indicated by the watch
12:28
